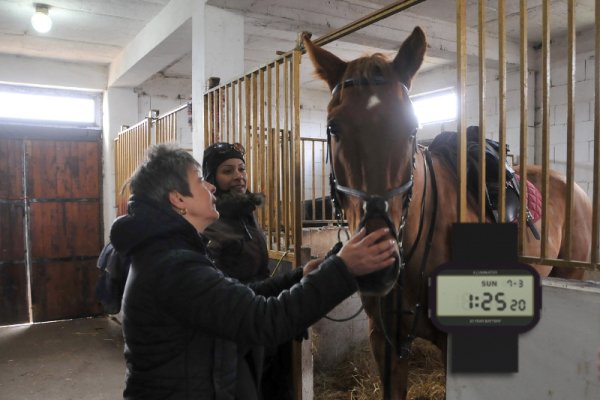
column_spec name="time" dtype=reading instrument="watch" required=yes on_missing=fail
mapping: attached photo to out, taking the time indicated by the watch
1:25:20
